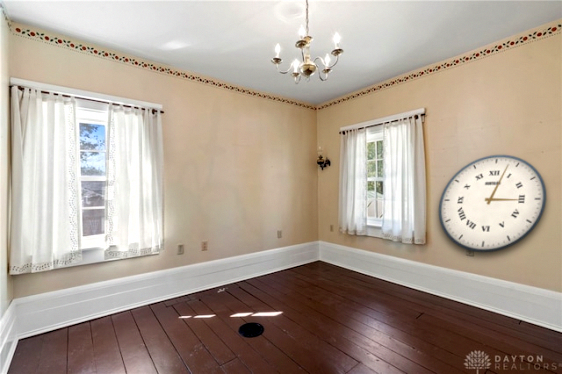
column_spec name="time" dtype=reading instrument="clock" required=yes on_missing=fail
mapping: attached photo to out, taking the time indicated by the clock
3:03
